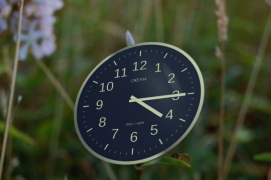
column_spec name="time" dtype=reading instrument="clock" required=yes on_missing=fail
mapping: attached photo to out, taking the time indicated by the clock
4:15
